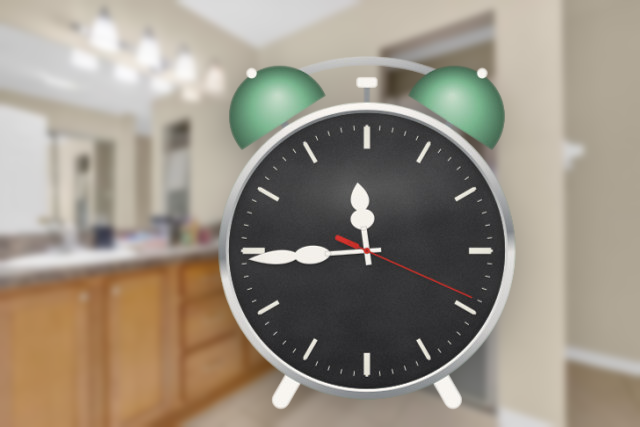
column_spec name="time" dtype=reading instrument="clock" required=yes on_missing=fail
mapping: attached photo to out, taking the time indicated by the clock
11:44:19
